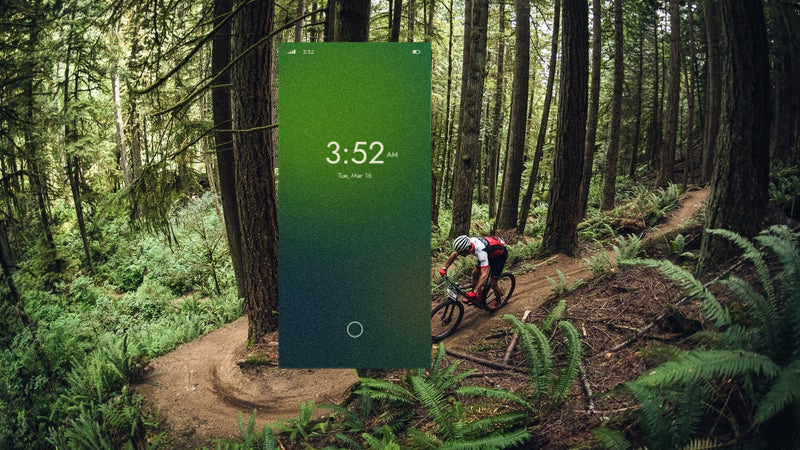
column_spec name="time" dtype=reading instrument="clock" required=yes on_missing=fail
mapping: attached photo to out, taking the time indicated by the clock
3:52
